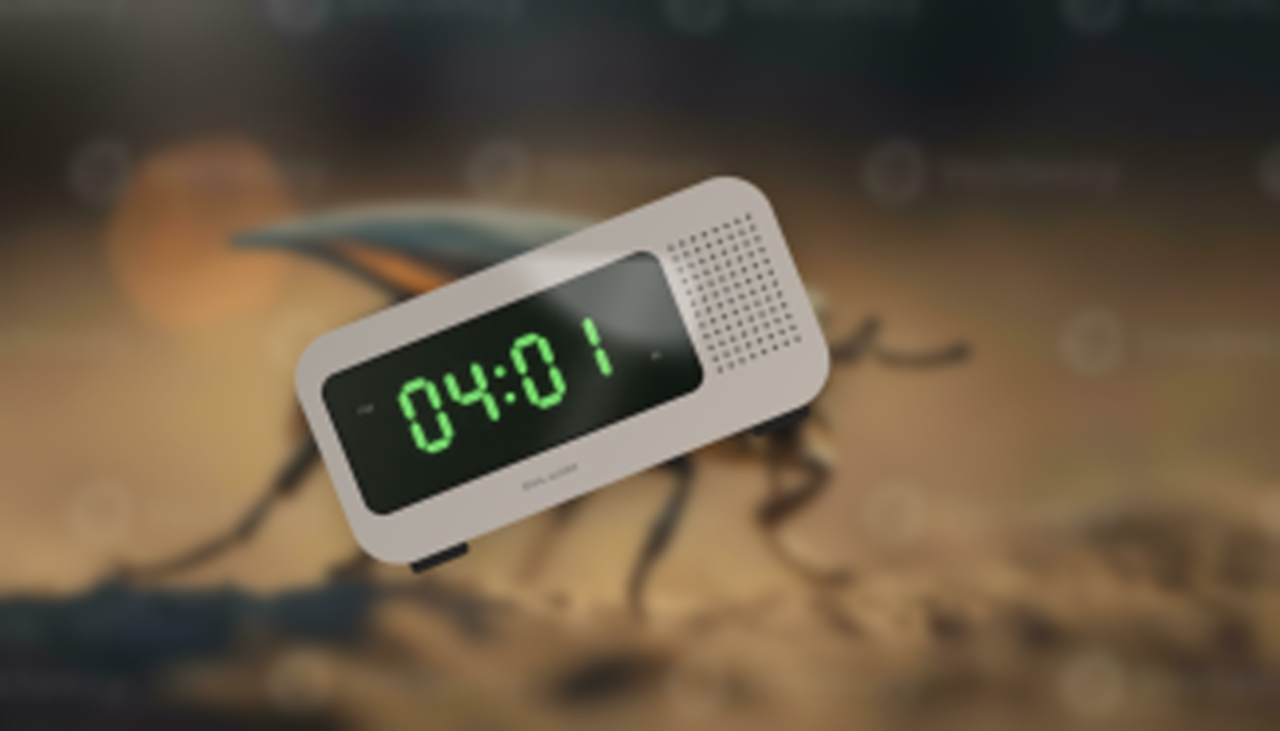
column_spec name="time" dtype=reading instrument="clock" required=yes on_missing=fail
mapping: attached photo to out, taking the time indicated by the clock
4:01
